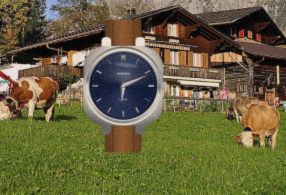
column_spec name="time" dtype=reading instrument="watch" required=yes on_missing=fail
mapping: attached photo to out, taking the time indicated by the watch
6:11
